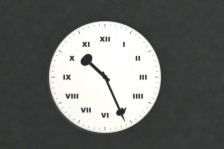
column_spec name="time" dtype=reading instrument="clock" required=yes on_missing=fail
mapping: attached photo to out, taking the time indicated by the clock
10:26
